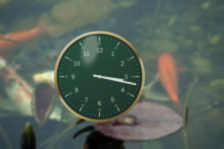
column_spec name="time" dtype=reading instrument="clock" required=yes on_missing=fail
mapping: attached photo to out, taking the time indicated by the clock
3:17
